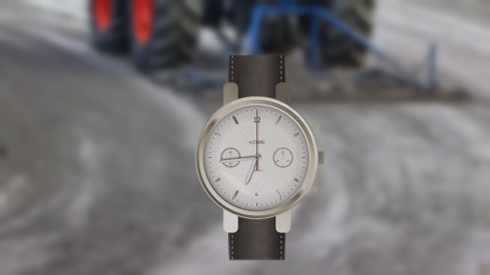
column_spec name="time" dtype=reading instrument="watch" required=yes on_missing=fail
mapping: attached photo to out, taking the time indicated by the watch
6:44
